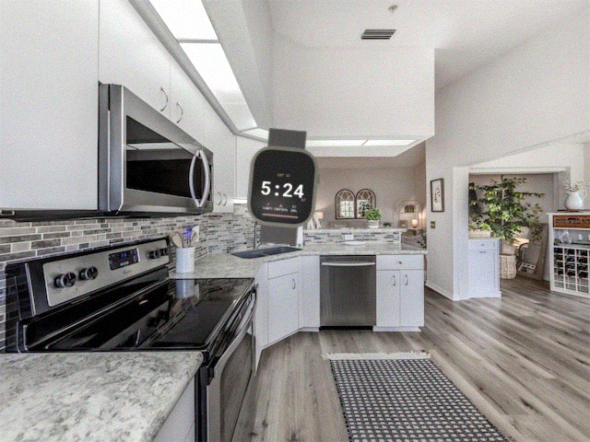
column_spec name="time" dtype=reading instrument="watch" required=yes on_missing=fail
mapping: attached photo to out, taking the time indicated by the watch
5:24
